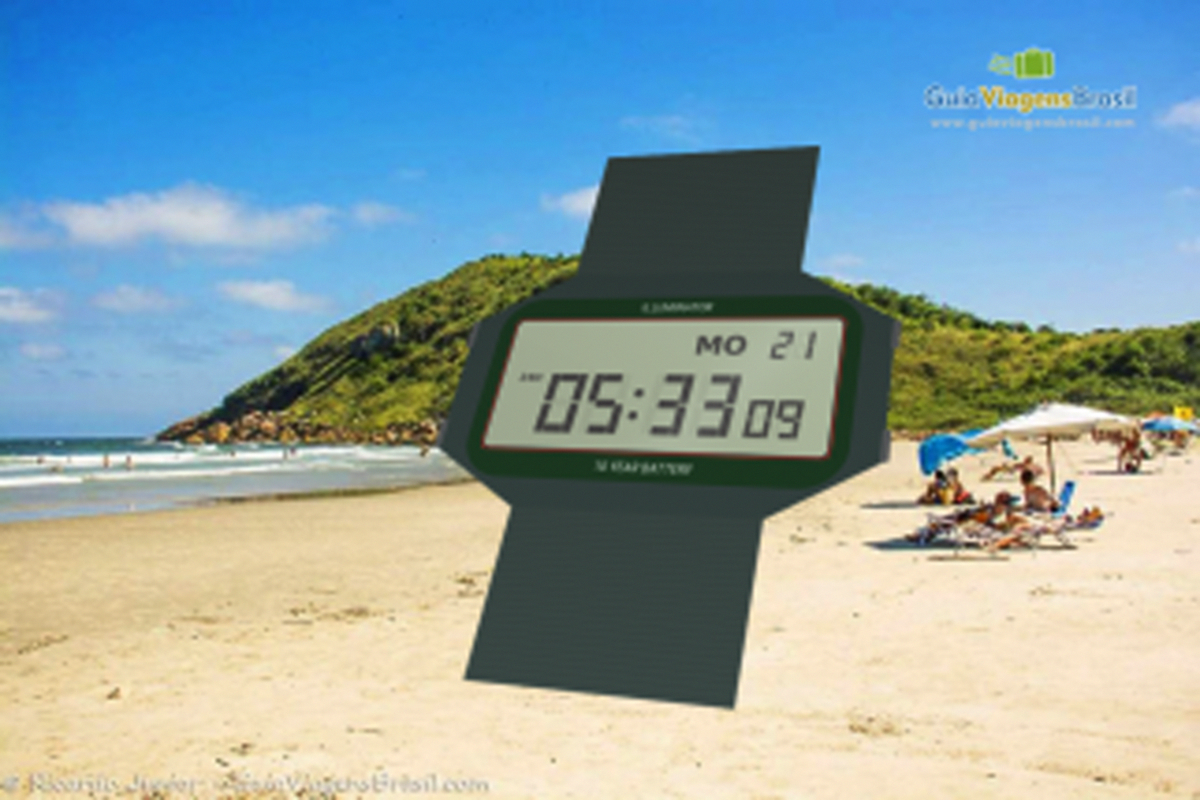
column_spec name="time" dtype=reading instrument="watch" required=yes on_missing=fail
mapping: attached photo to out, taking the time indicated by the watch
5:33:09
